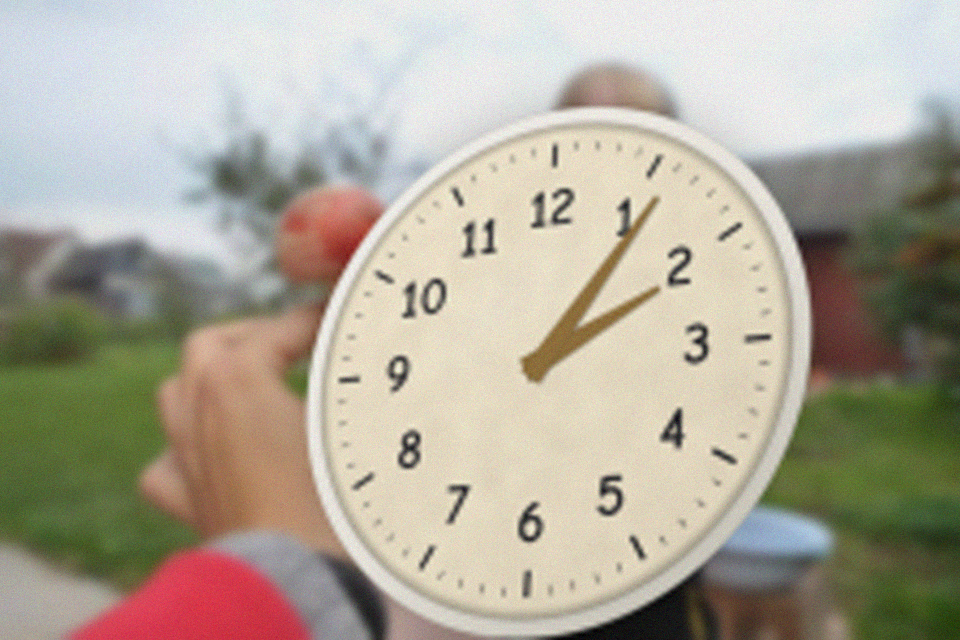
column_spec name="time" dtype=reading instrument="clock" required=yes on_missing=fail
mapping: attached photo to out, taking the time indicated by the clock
2:06
